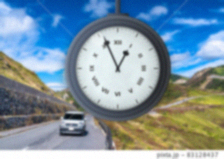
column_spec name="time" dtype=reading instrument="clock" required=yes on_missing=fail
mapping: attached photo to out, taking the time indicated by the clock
12:56
